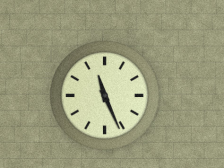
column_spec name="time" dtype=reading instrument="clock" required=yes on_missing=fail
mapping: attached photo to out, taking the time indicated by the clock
11:26
